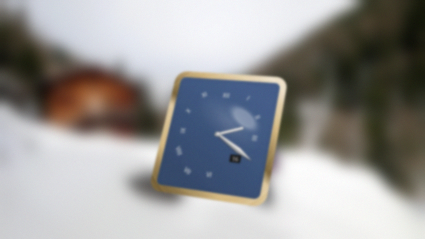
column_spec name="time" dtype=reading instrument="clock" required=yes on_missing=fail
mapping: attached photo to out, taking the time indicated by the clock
2:20
